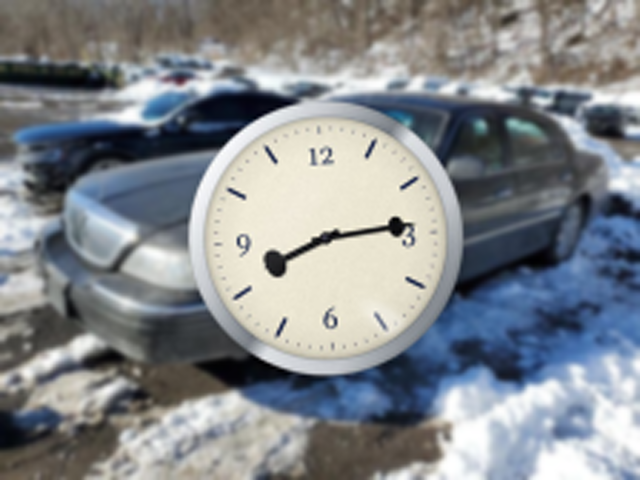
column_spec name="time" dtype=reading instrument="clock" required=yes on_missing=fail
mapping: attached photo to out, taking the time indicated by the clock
8:14
